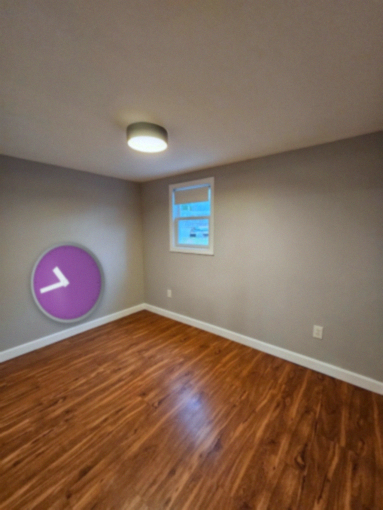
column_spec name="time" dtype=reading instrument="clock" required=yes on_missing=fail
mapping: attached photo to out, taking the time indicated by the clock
10:42
